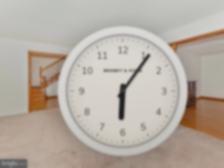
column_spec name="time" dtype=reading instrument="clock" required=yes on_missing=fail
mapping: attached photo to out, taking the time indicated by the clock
6:06
